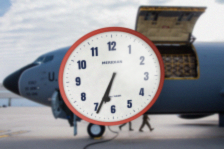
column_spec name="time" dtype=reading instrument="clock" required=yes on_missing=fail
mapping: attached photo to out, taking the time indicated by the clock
6:34
